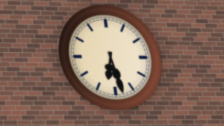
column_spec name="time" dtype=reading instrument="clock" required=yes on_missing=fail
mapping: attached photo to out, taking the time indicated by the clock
6:28
